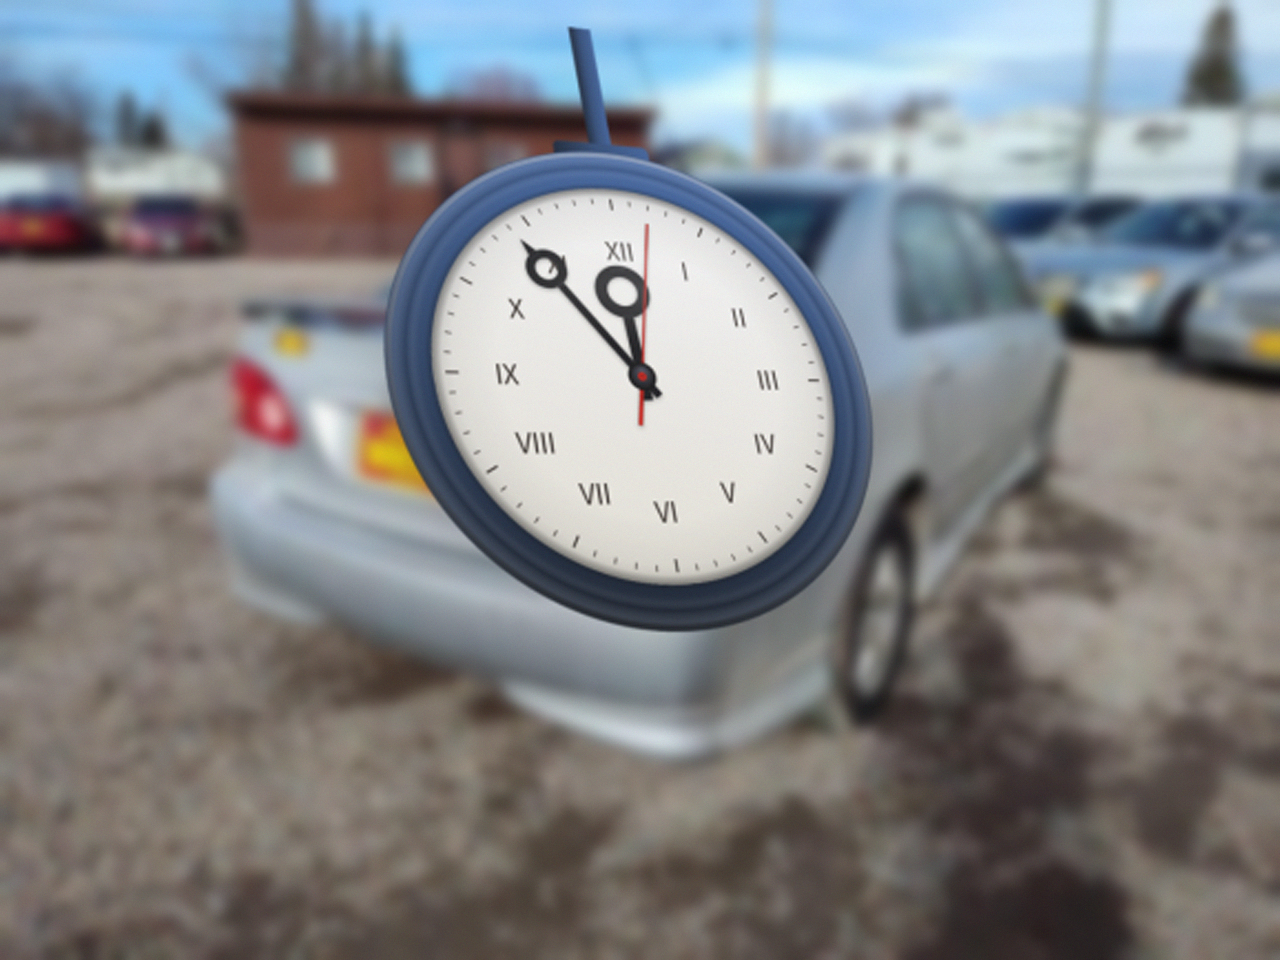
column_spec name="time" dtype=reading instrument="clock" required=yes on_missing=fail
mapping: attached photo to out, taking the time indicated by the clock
11:54:02
